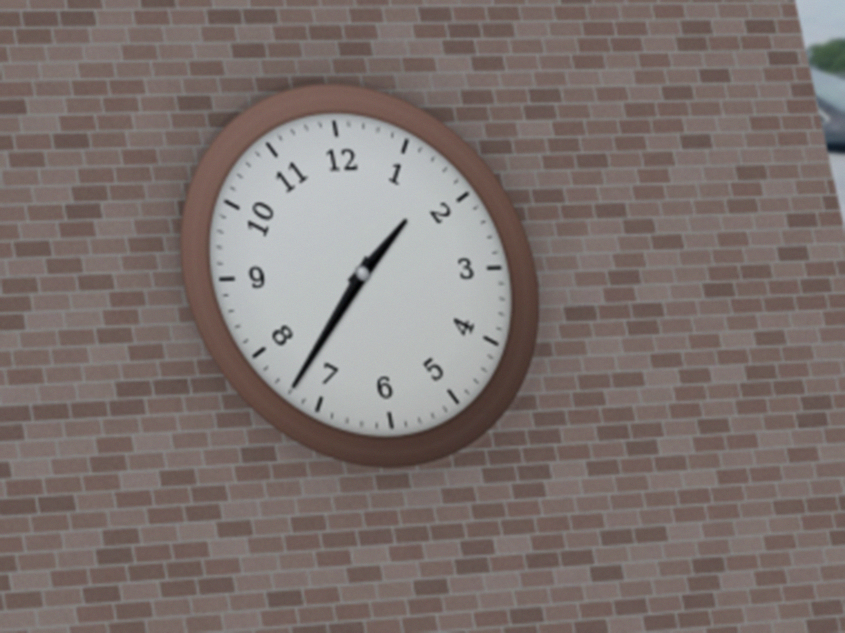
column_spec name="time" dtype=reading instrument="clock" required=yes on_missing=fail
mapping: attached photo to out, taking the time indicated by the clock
1:37
